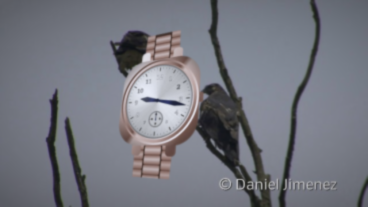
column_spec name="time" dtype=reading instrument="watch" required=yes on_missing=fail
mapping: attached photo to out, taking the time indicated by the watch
9:17
